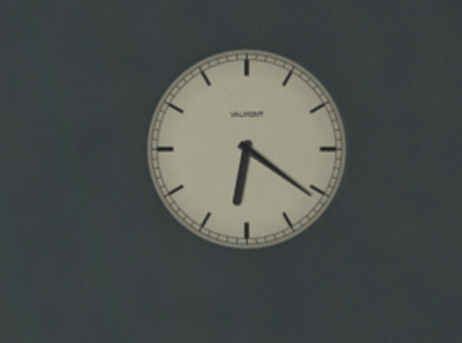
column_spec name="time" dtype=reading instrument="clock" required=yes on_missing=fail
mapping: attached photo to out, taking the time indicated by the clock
6:21
